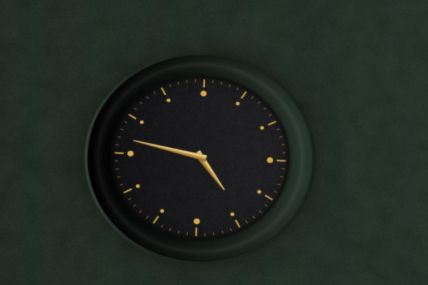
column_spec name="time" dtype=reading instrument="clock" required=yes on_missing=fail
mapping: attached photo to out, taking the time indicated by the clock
4:47
